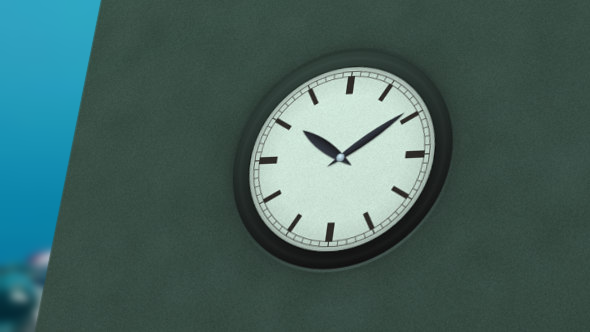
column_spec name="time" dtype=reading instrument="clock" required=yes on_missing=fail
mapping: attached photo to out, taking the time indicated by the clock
10:09
